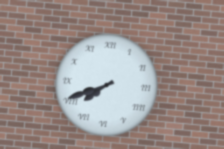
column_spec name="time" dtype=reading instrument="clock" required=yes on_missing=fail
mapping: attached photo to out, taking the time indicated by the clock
7:41
